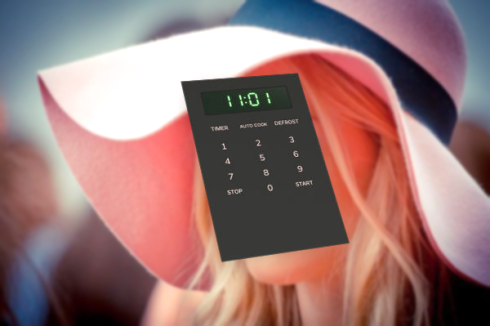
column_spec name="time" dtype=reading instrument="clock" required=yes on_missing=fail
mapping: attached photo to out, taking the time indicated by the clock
11:01
